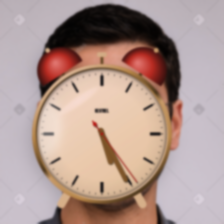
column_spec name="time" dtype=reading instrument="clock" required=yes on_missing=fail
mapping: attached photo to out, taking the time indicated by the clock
5:25:24
